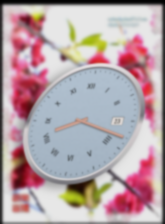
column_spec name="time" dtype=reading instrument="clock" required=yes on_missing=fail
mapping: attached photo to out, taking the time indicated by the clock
8:18
